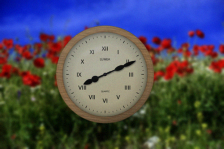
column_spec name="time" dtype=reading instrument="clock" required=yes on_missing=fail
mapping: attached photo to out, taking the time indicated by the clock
8:11
